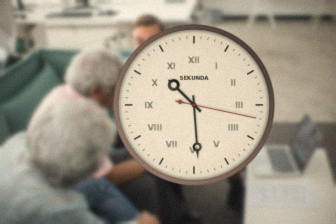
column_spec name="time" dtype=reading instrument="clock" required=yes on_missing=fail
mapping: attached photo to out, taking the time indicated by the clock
10:29:17
